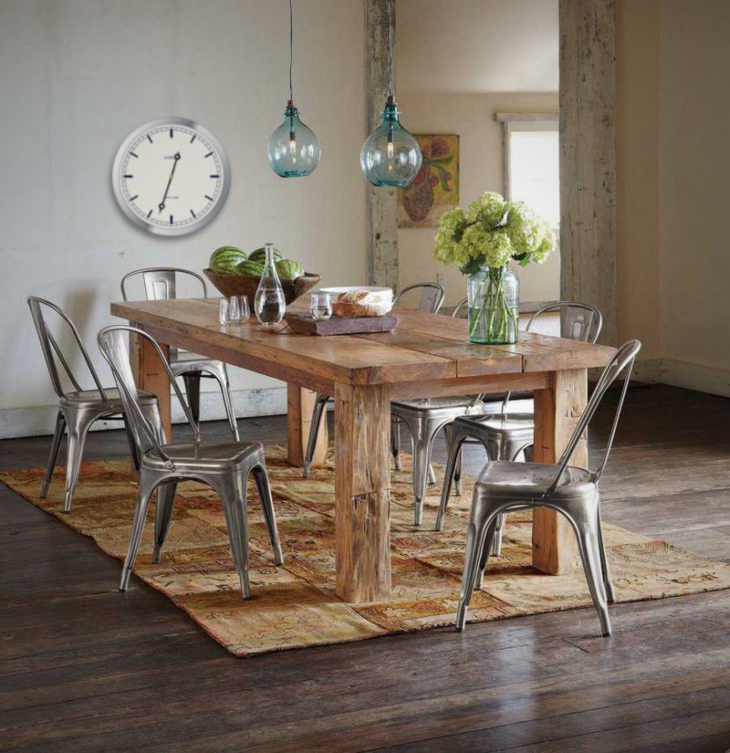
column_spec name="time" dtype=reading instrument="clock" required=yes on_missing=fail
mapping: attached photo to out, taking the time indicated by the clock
12:33
